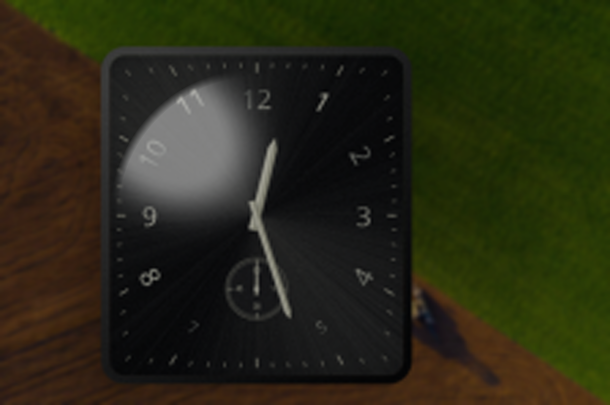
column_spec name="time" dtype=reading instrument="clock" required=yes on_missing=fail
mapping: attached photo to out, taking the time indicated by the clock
12:27
